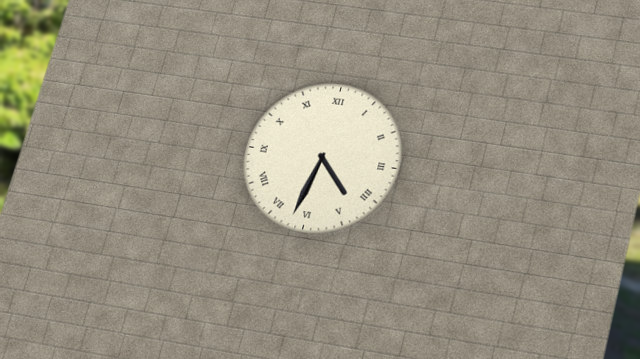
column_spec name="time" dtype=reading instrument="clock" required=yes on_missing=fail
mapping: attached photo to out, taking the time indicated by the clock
4:32
